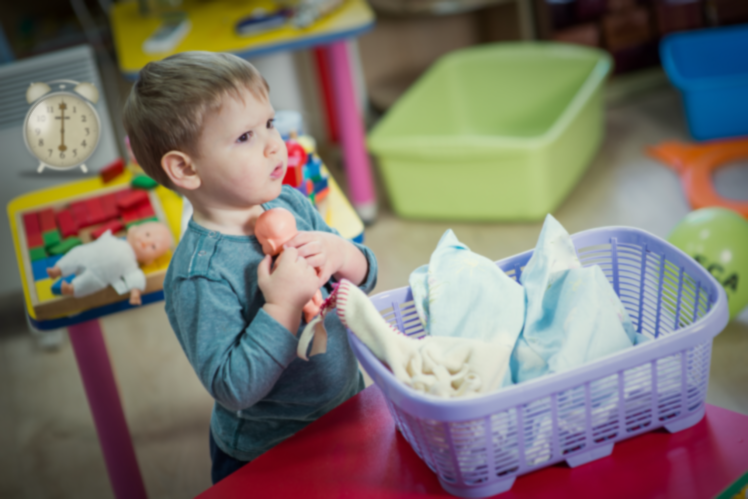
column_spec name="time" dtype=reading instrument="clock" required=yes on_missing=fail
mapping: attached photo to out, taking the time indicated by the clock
6:00
